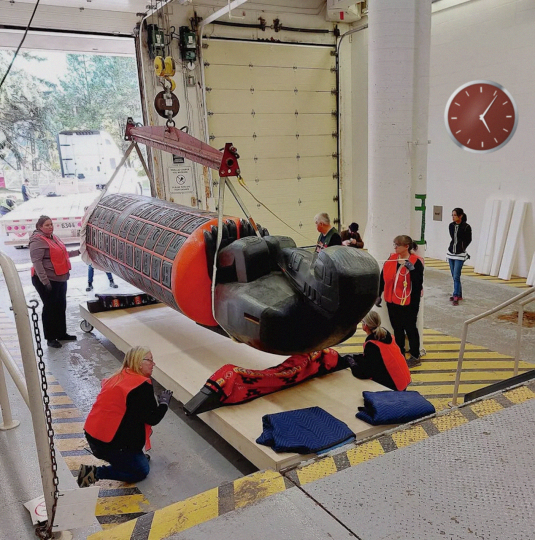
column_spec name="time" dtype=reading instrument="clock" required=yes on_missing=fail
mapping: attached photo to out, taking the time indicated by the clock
5:06
